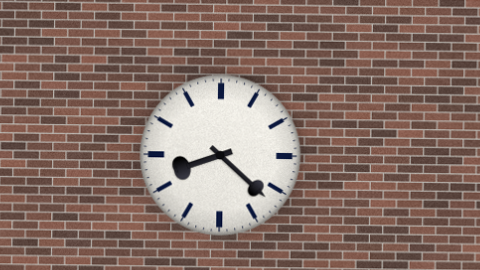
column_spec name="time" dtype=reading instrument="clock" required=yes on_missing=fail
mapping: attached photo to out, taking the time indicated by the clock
8:22
